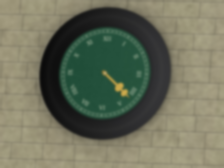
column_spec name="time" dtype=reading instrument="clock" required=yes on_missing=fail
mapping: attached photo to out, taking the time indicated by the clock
4:22
